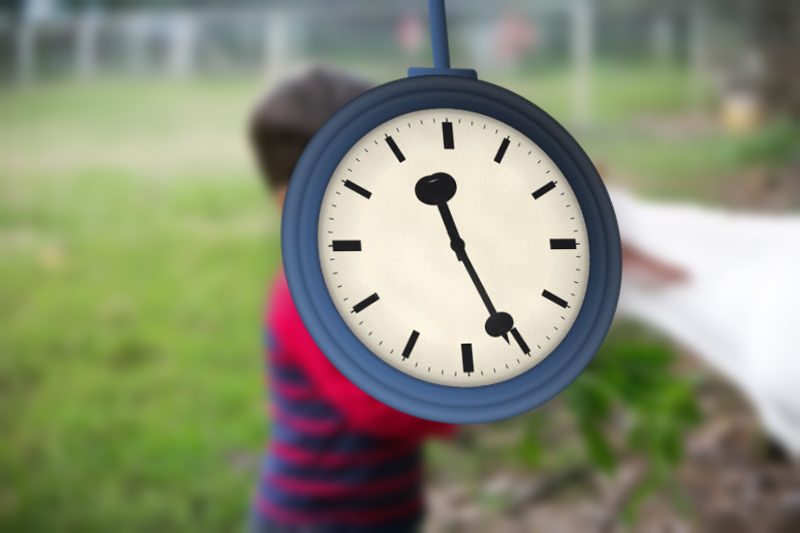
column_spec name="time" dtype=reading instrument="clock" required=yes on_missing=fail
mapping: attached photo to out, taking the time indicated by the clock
11:26
